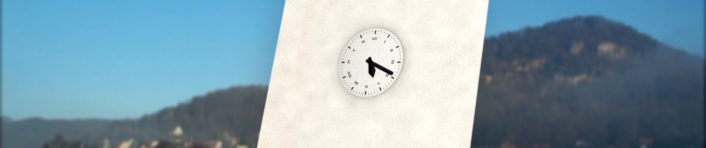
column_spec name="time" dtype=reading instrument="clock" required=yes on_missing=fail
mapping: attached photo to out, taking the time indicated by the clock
5:19
